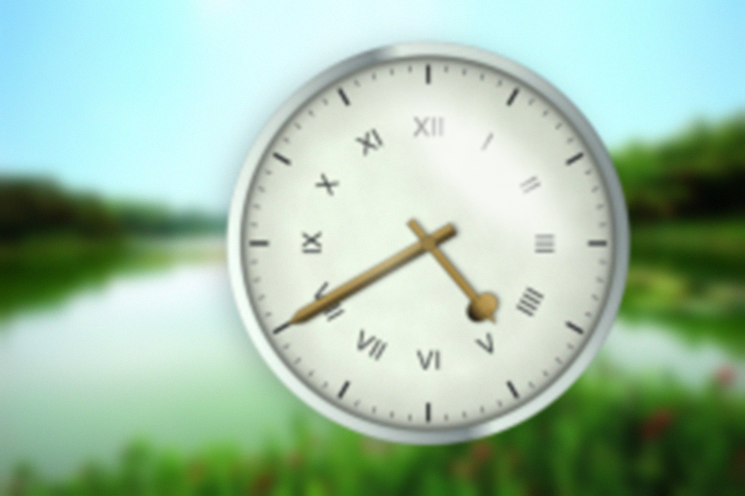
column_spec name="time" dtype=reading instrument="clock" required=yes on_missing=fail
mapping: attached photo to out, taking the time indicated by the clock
4:40
